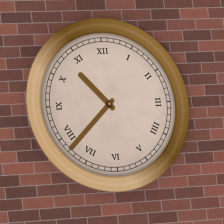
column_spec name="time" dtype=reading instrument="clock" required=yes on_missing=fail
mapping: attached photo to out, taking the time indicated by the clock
10:38
